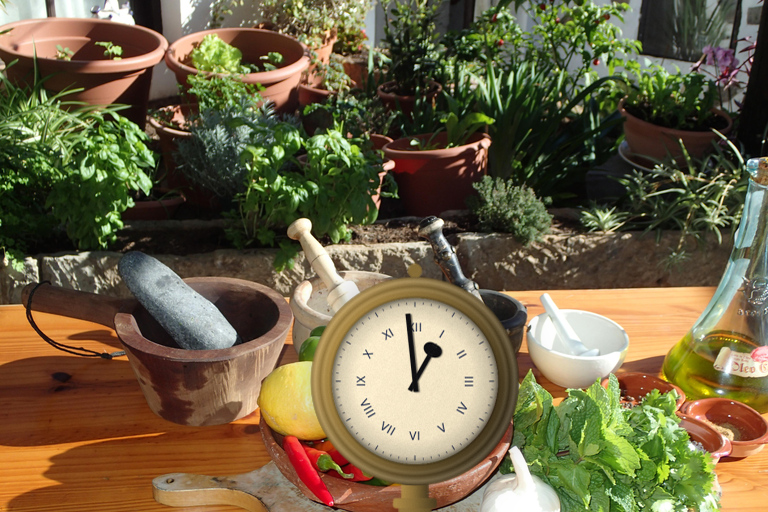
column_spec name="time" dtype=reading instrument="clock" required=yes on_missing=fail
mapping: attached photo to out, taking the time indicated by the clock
12:59
